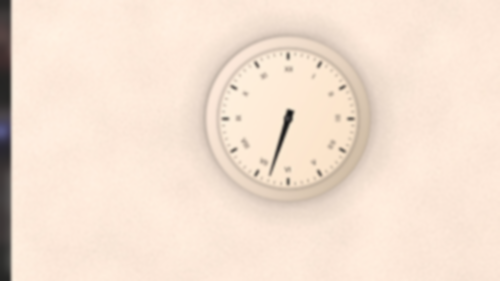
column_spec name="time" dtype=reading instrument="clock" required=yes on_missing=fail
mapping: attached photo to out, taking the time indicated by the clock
6:33
